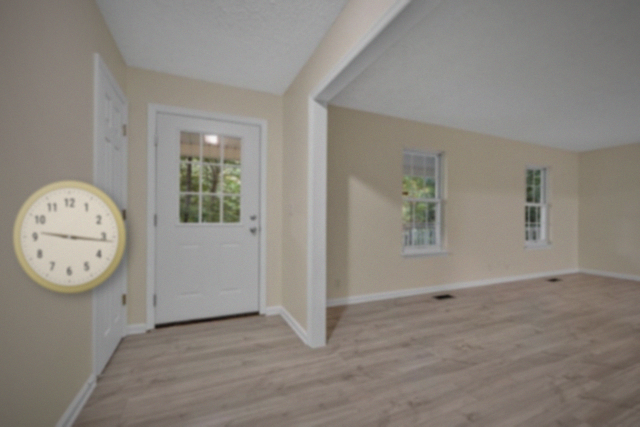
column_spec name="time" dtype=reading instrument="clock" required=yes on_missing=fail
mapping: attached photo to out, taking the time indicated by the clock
9:16
